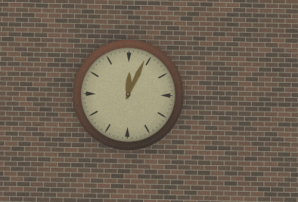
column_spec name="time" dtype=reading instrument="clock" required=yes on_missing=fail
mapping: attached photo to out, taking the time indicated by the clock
12:04
